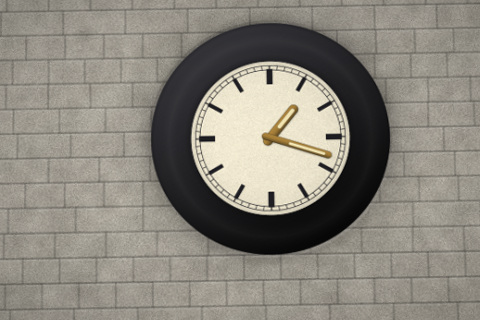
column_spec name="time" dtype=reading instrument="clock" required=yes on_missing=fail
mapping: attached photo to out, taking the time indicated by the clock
1:18
